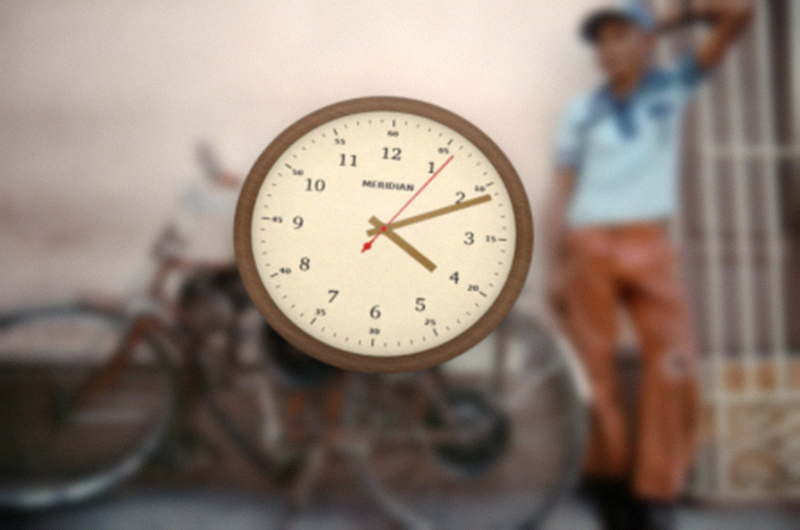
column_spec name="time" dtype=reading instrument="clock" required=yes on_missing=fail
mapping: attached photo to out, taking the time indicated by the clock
4:11:06
